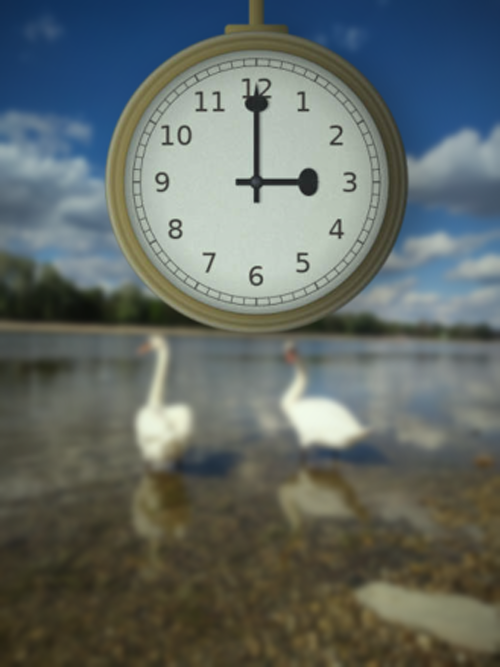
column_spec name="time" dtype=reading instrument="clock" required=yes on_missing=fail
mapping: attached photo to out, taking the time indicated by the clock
3:00
